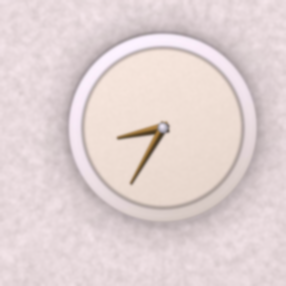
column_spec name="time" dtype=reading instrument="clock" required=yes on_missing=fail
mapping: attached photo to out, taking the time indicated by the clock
8:35
